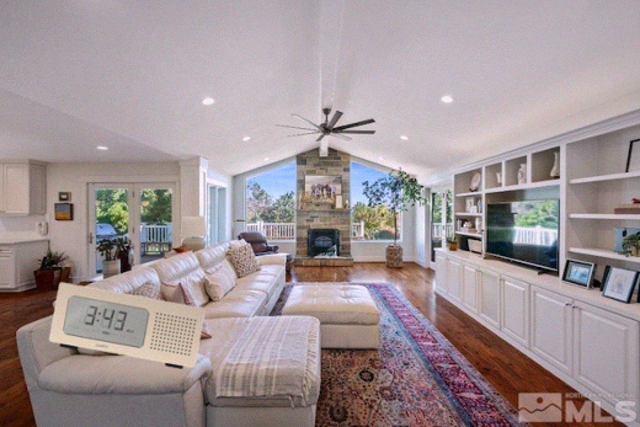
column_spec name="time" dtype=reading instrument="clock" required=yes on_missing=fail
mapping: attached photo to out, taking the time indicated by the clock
3:43
